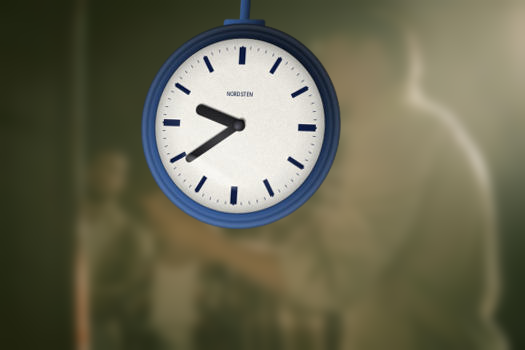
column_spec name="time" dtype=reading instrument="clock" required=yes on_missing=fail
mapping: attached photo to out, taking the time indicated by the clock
9:39
